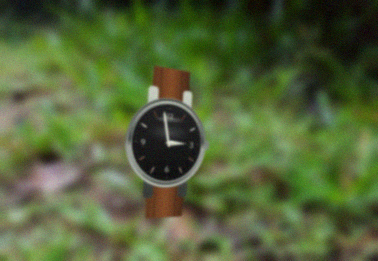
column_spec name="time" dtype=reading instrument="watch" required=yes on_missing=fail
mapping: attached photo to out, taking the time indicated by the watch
2:58
